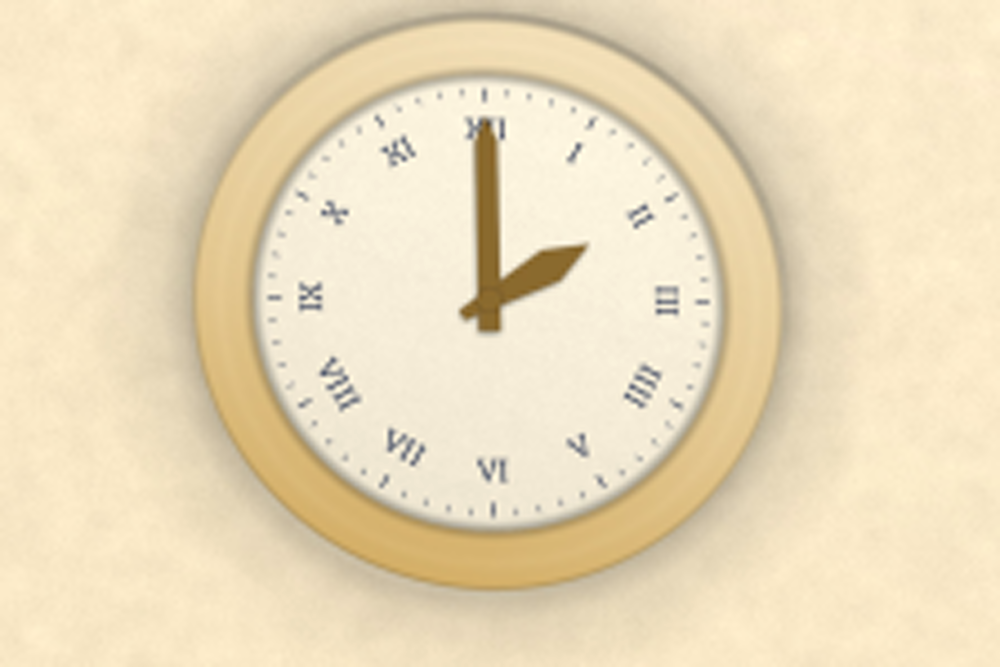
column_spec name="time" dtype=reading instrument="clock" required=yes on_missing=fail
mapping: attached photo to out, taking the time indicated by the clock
2:00
